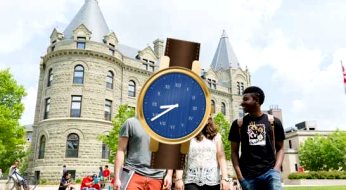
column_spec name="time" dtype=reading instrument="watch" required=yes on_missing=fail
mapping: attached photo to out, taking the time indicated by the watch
8:39
